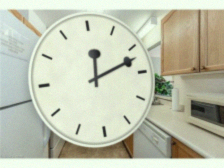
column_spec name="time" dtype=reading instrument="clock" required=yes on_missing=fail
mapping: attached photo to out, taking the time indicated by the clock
12:12
